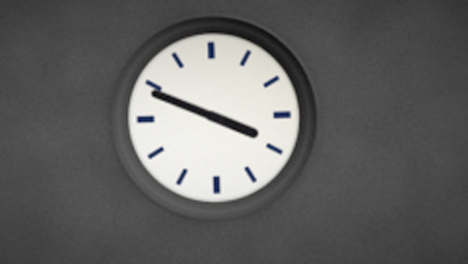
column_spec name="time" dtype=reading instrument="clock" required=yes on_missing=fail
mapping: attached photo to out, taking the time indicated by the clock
3:49
